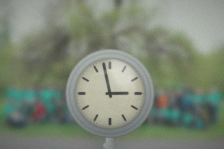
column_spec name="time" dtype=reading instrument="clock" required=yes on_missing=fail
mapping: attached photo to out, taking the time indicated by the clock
2:58
